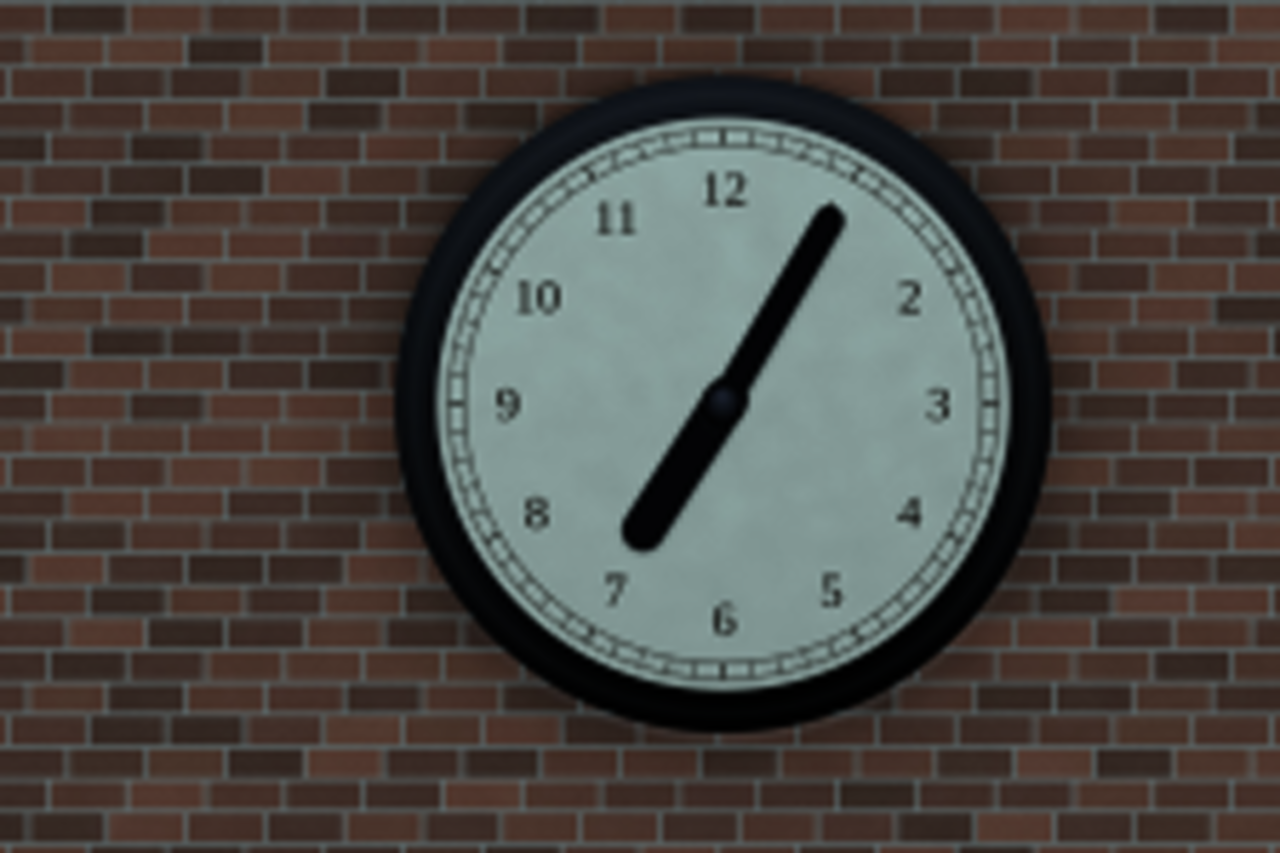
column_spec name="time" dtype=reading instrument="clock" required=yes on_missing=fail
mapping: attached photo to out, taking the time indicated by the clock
7:05
